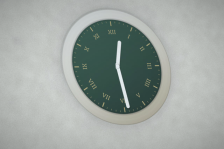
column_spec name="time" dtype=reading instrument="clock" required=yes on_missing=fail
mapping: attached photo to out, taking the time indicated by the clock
12:29
